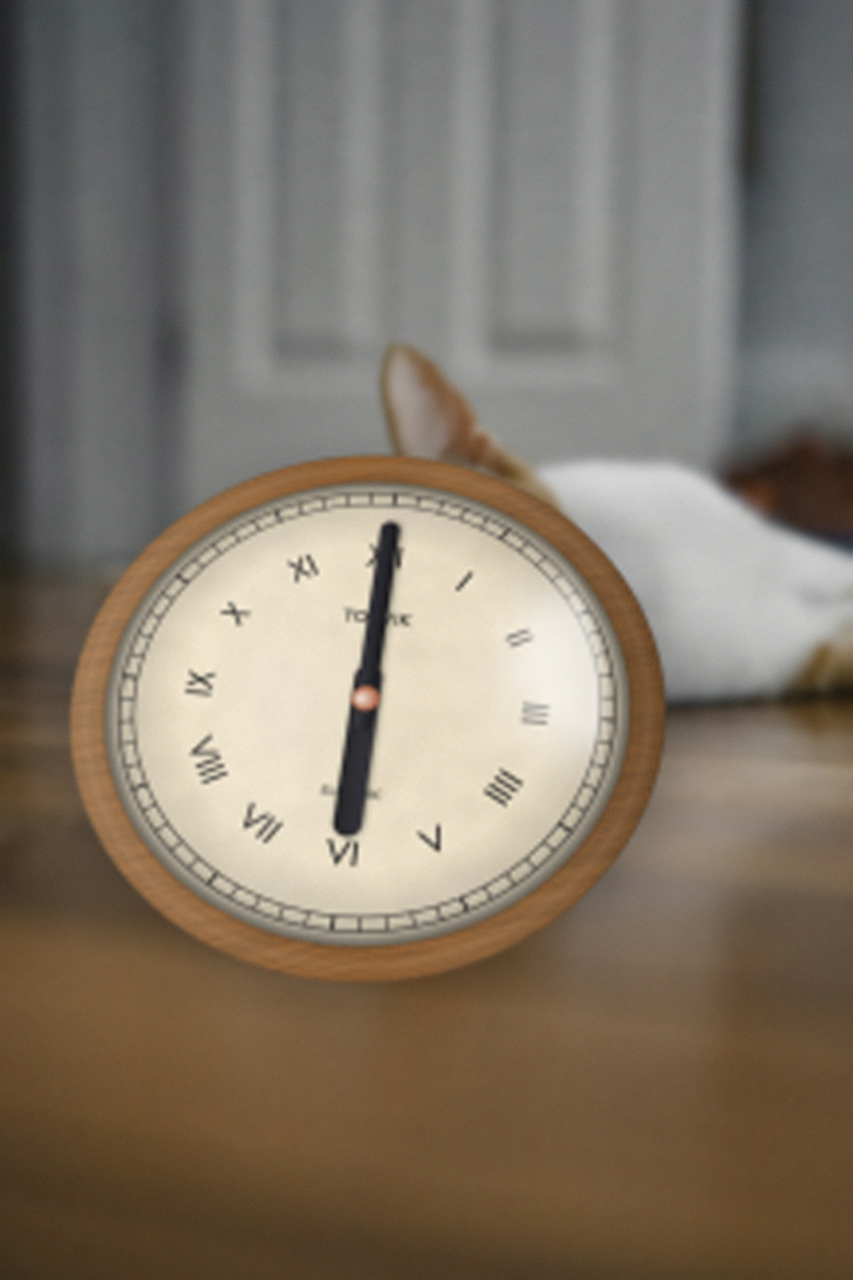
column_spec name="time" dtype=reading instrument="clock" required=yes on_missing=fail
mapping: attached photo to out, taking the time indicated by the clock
6:00
